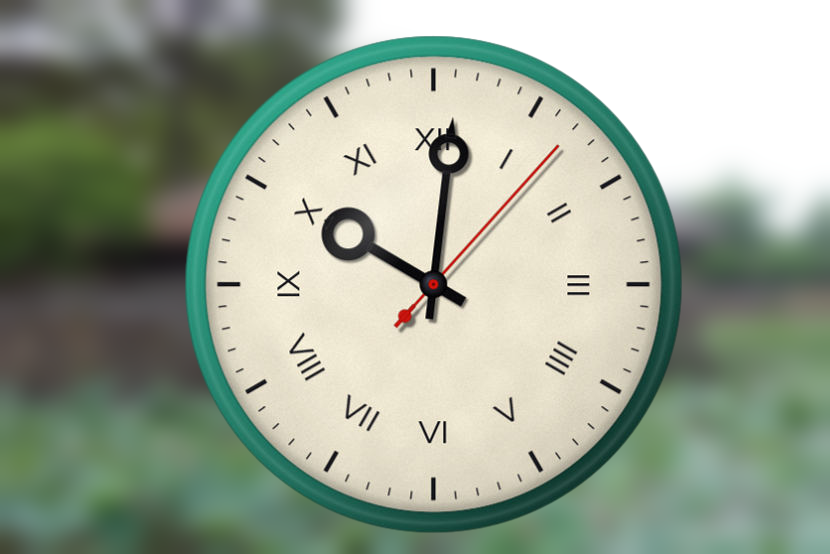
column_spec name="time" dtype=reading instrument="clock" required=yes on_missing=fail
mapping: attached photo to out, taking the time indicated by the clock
10:01:07
